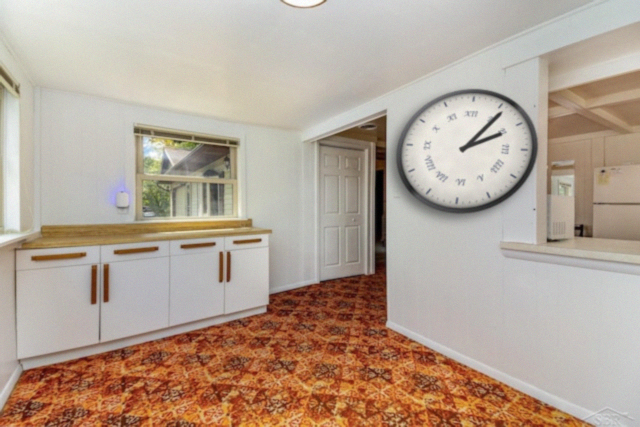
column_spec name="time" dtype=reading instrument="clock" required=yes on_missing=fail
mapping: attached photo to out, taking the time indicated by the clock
2:06
